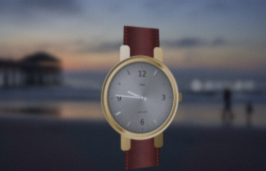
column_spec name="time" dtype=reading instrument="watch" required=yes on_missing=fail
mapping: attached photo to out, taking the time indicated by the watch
9:46
